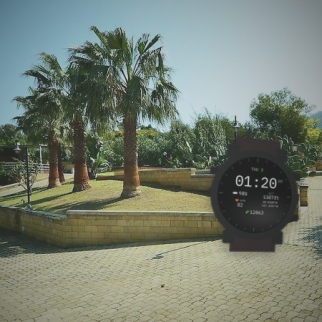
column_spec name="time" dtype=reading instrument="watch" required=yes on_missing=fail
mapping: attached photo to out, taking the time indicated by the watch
1:20
